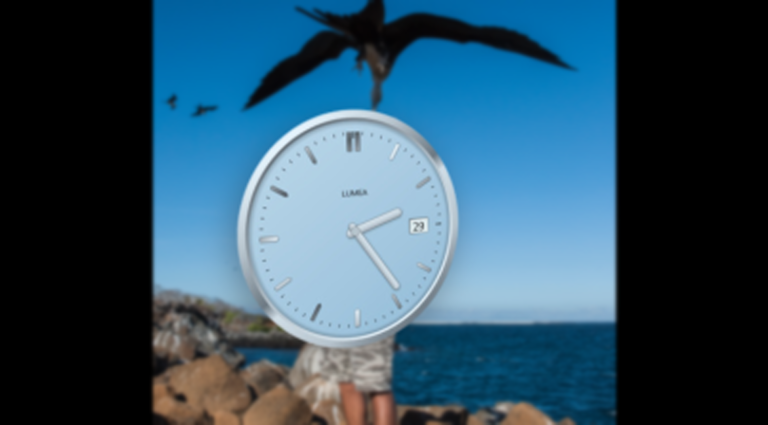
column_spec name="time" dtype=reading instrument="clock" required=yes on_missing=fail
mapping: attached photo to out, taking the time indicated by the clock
2:24
